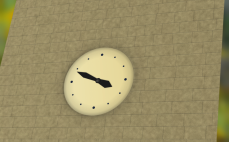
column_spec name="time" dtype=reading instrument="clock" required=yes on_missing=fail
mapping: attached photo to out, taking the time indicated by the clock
3:49
